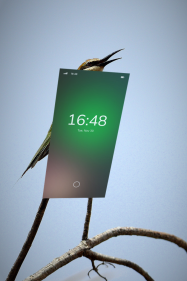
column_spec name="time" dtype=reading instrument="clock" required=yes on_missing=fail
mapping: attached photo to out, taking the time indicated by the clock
16:48
